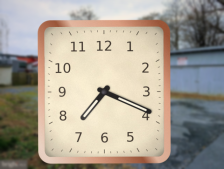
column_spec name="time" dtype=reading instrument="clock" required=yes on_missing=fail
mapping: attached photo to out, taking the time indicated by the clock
7:19
